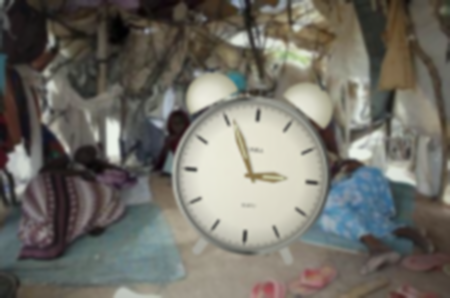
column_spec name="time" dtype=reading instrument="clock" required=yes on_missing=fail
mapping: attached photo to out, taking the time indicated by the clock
2:56
